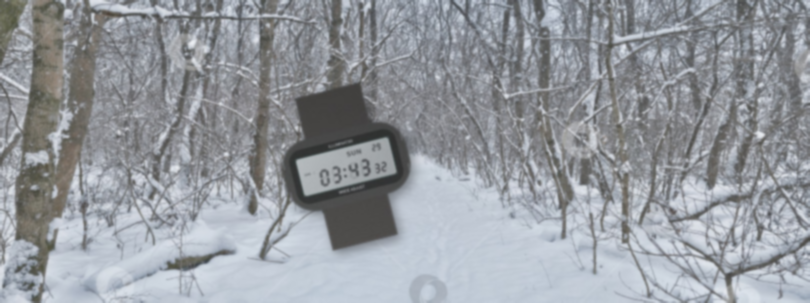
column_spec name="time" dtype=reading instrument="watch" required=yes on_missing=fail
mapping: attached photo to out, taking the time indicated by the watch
3:43
